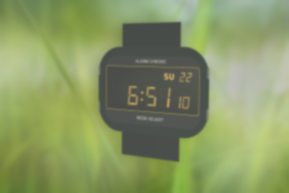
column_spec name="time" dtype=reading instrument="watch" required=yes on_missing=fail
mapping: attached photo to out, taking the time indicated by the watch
6:51:10
